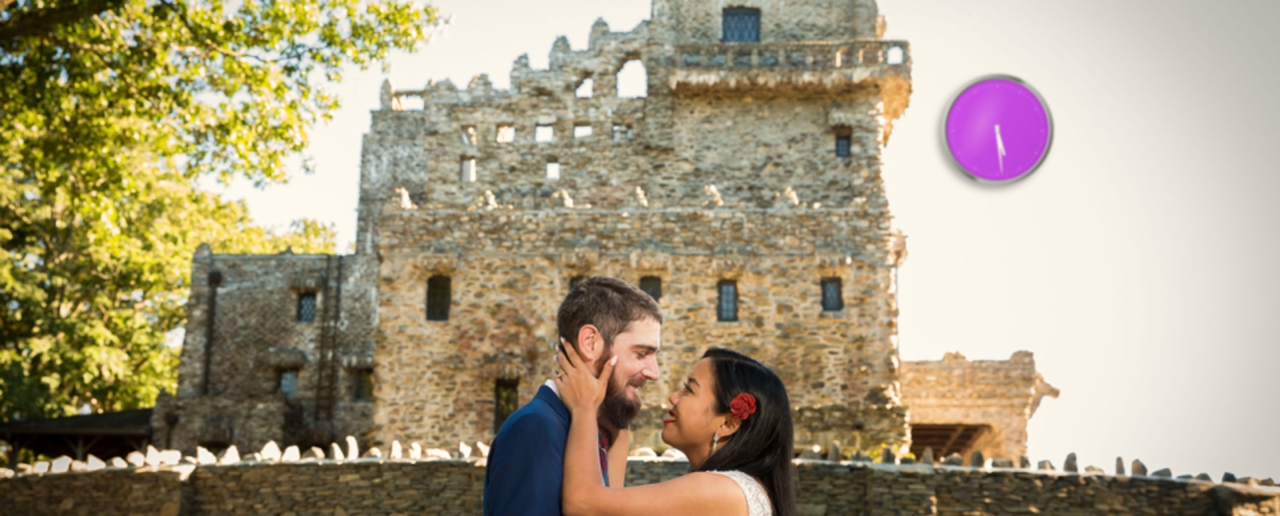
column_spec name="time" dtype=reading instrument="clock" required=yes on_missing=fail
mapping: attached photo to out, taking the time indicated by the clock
5:29
